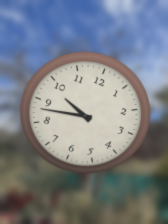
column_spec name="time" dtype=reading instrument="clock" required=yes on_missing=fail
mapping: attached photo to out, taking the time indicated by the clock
9:43
